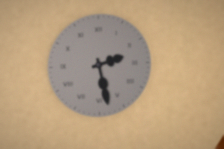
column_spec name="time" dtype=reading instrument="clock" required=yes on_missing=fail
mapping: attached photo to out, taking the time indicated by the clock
2:28
